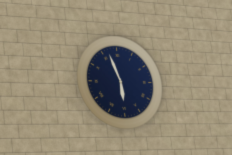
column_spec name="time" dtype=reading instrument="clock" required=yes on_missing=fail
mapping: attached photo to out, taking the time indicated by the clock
5:57
